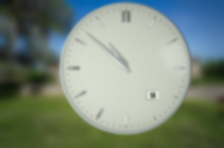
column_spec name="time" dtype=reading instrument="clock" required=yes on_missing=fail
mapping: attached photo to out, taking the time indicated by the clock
10:52
